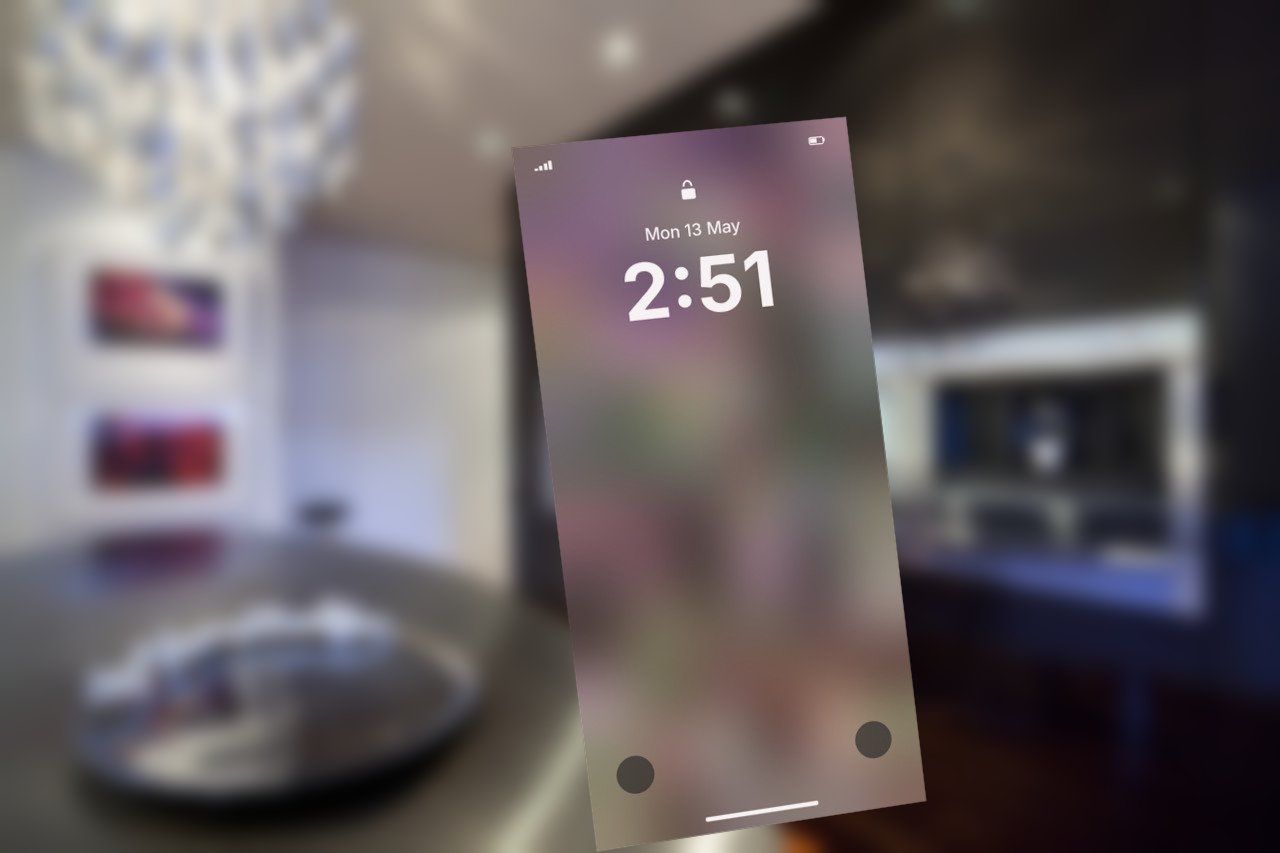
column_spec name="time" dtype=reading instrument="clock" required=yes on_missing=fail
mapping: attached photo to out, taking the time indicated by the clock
2:51
